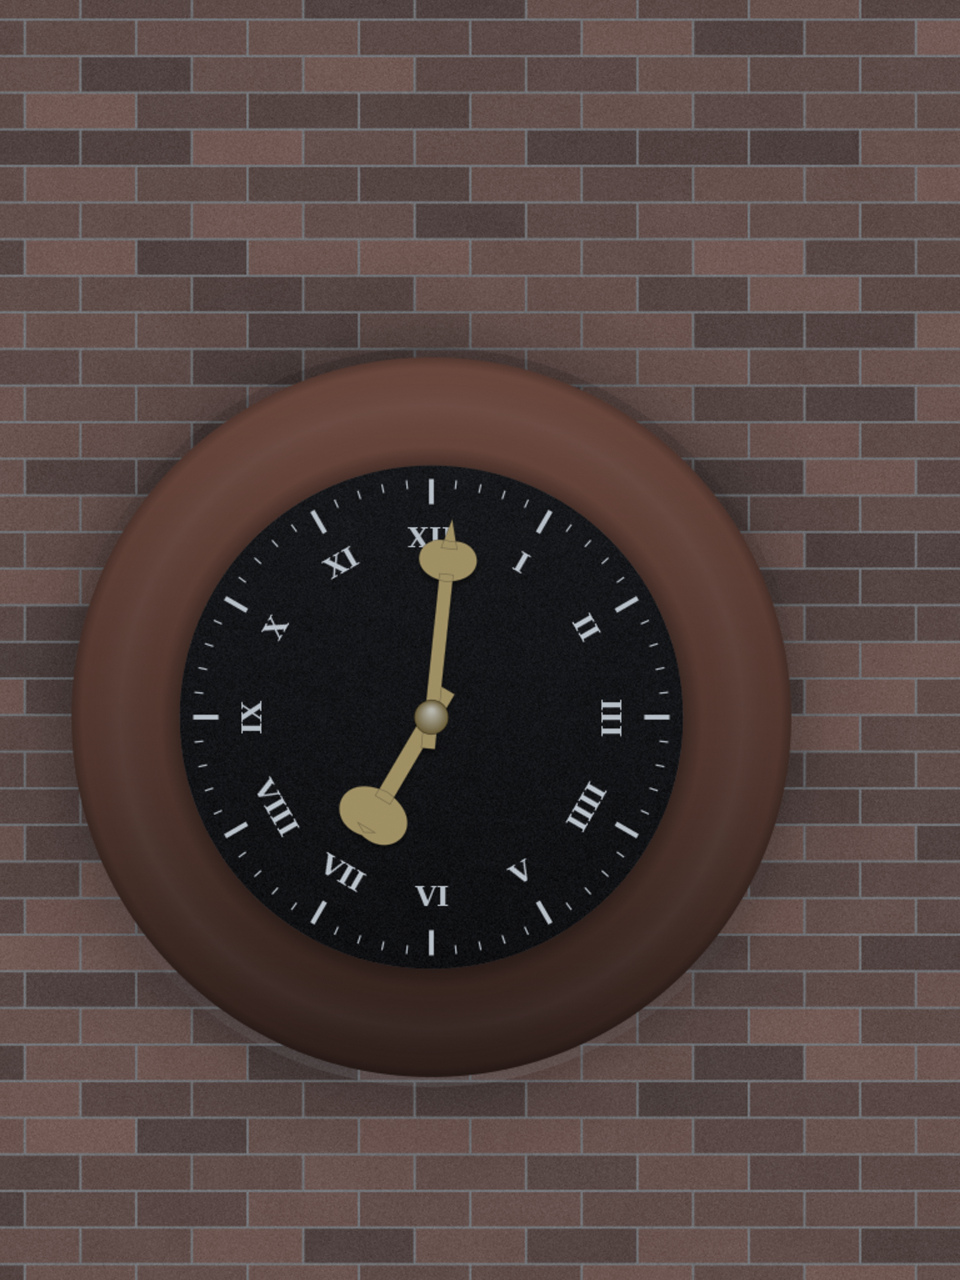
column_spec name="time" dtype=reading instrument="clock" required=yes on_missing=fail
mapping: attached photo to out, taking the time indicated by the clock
7:01
